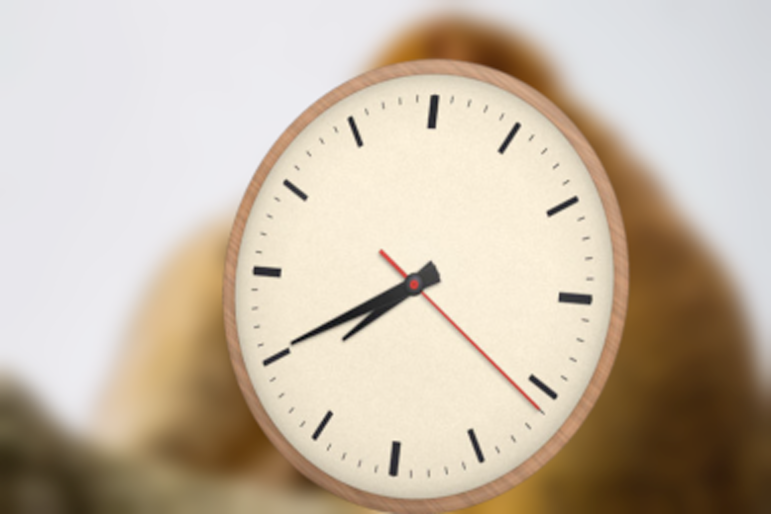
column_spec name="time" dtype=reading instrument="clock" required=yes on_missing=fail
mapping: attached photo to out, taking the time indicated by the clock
7:40:21
